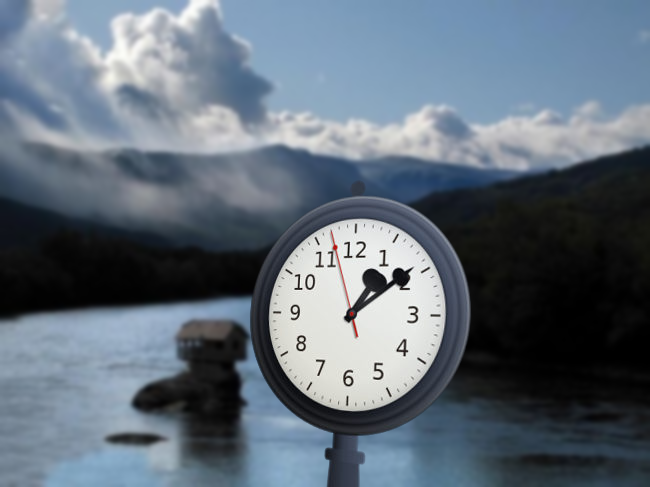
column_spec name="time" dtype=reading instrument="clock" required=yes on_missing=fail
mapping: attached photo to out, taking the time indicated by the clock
1:08:57
